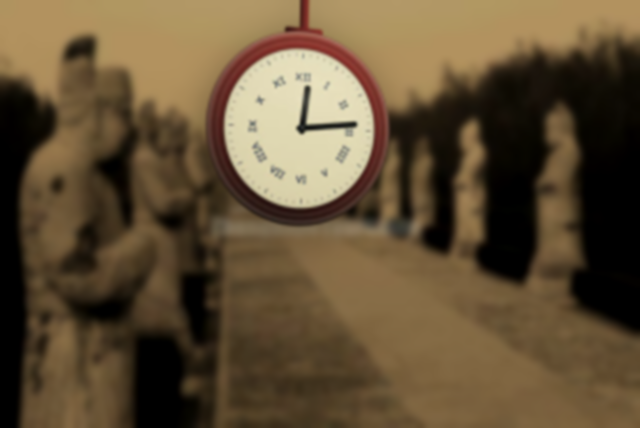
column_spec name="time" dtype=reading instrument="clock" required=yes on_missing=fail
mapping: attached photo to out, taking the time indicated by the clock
12:14
